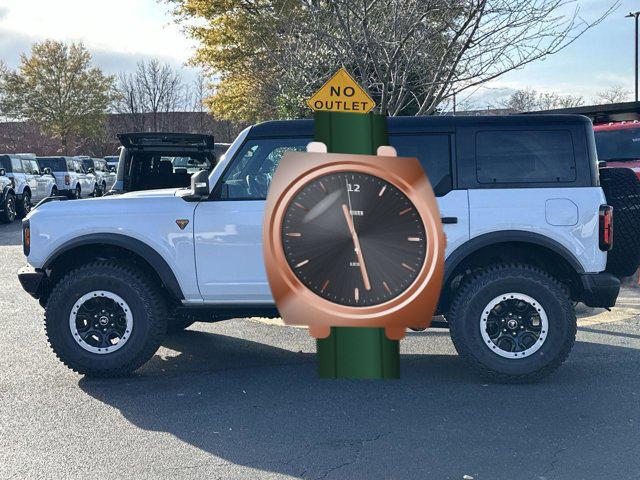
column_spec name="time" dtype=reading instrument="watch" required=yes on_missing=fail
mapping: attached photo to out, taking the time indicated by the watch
11:27:59
